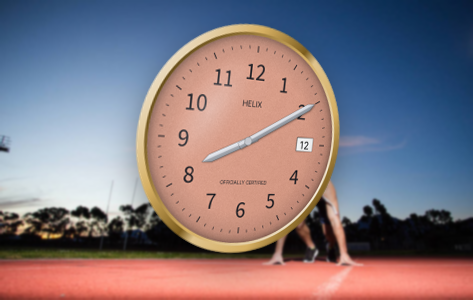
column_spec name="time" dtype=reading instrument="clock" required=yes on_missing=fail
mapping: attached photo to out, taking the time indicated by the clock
8:10
